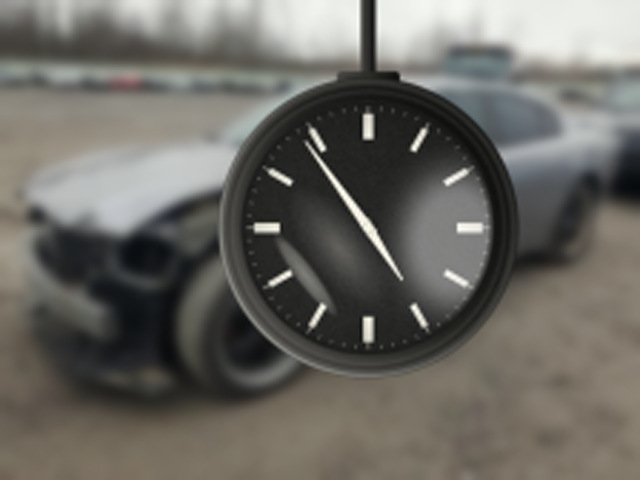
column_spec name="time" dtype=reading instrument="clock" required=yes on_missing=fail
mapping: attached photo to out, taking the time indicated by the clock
4:54
